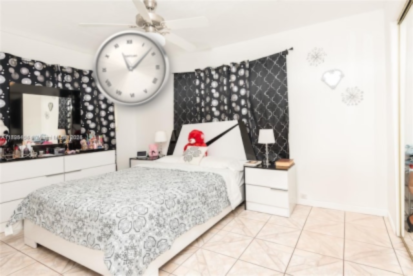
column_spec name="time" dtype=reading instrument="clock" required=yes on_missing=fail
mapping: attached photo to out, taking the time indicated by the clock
11:08
